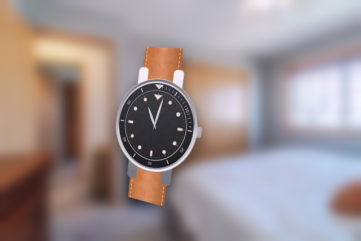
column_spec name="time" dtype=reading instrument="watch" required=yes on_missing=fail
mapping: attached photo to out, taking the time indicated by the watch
11:02
